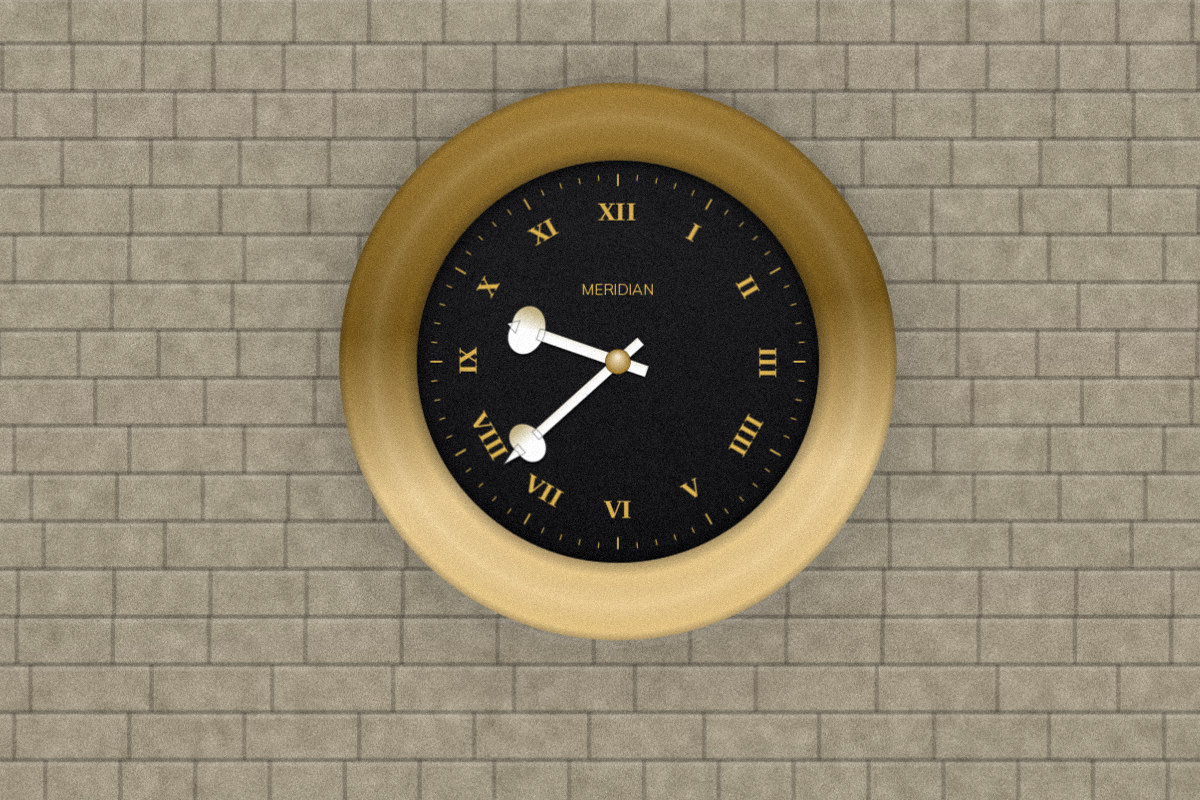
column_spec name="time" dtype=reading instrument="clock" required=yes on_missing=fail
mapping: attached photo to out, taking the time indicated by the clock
9:38
